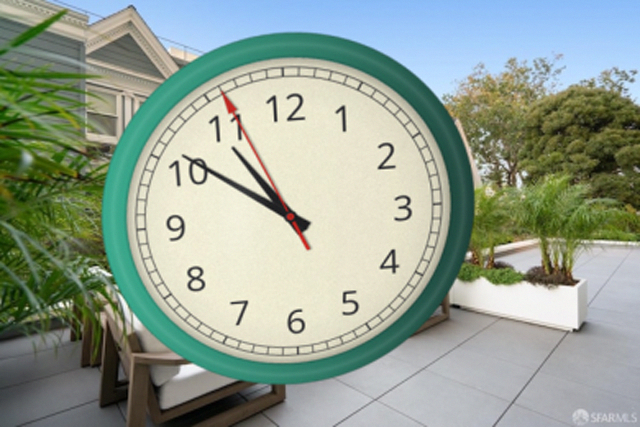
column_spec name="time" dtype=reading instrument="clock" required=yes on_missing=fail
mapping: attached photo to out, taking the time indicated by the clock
10:50:56
